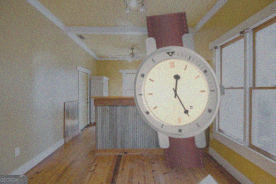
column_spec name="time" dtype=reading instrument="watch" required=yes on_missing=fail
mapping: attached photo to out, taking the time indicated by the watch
12:26
